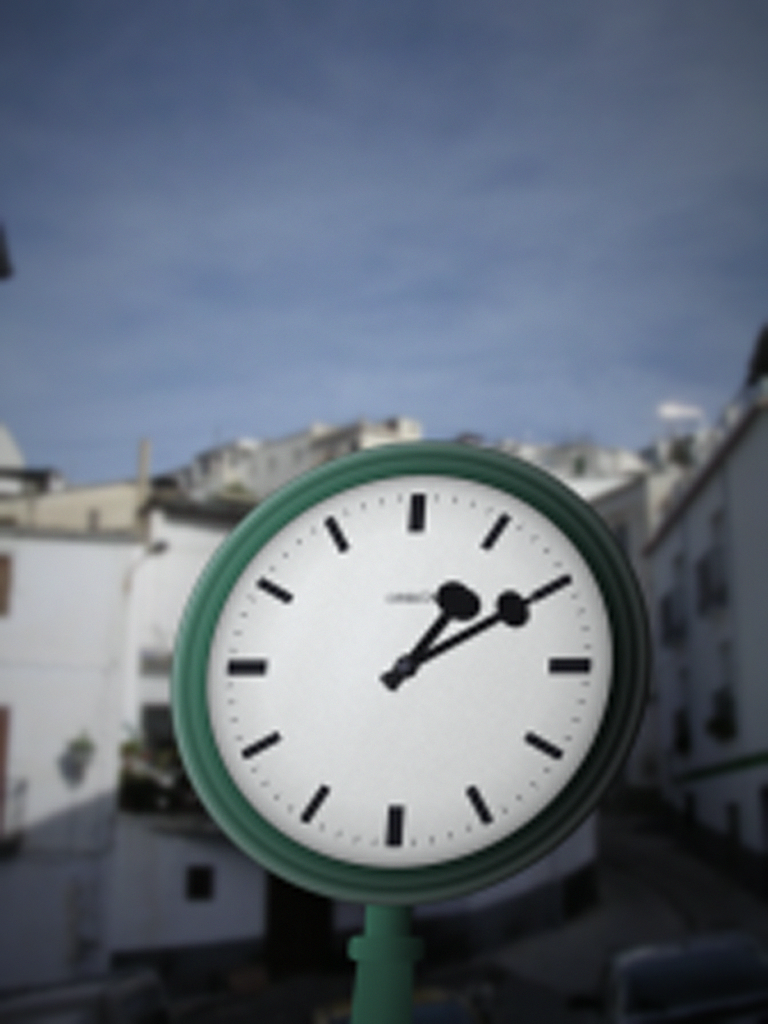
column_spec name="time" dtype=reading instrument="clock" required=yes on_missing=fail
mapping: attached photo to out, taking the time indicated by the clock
1:10
